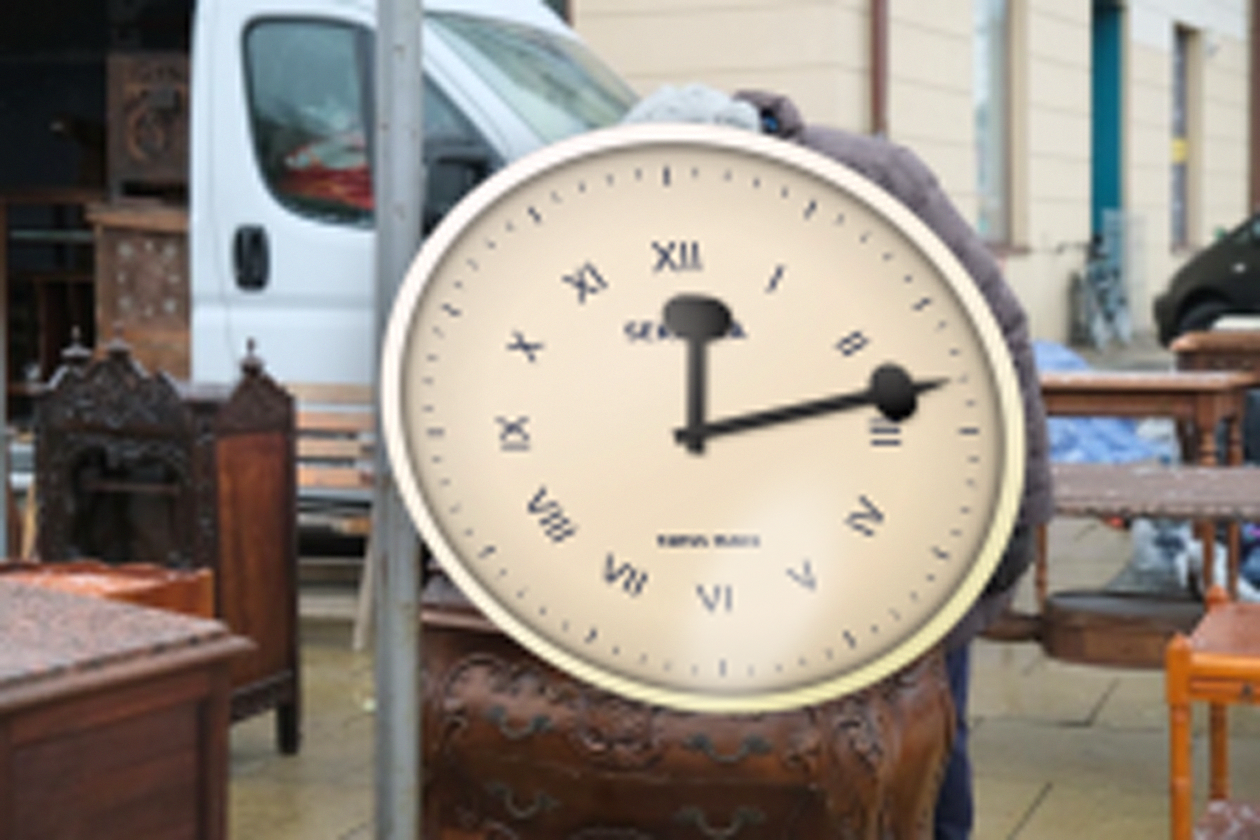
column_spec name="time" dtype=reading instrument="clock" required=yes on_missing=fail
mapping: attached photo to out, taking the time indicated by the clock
12:13
